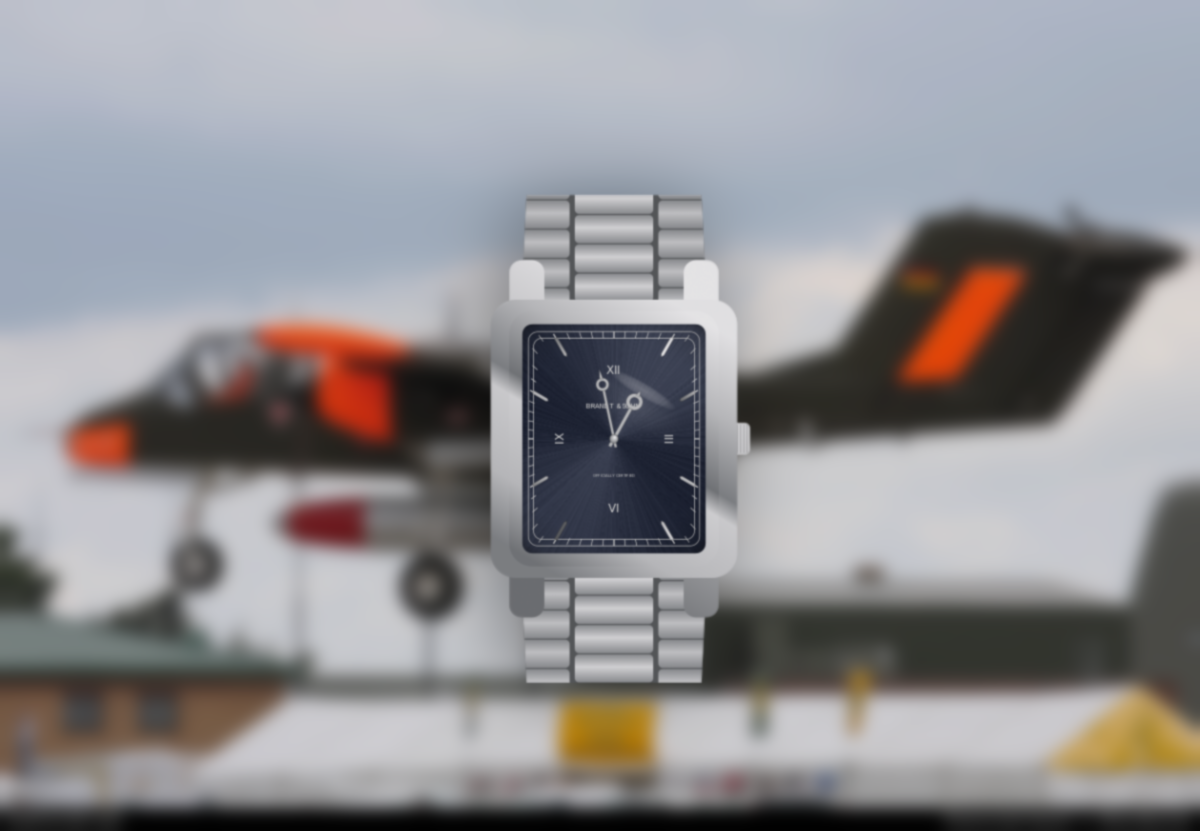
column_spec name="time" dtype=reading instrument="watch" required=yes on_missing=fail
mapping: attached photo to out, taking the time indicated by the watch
12:58
